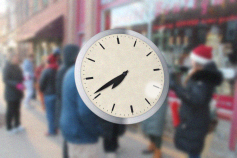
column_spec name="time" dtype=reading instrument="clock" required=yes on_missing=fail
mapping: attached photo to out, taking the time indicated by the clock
7:41
